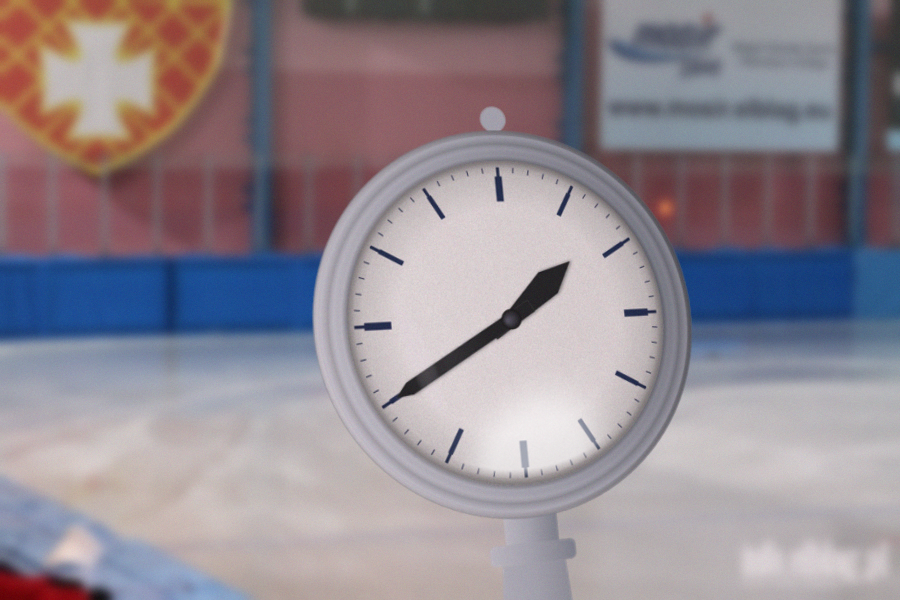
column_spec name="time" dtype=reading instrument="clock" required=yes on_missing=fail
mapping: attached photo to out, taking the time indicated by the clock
1:40
